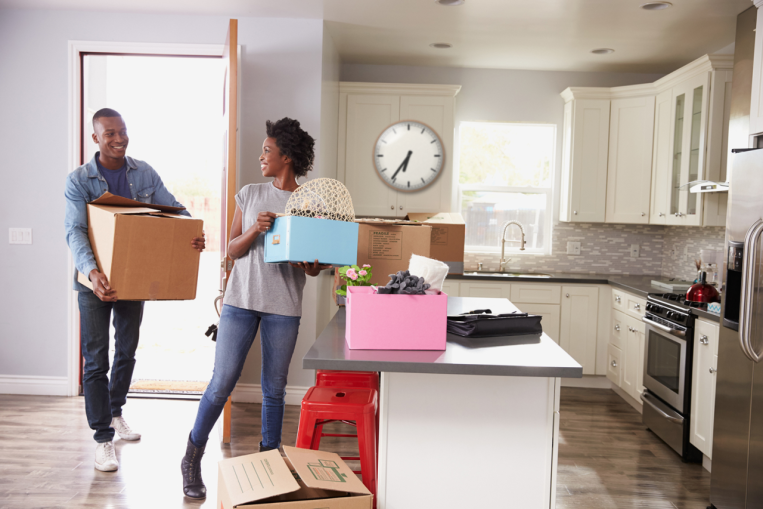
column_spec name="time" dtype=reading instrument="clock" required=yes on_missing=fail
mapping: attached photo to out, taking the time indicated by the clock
6:36
